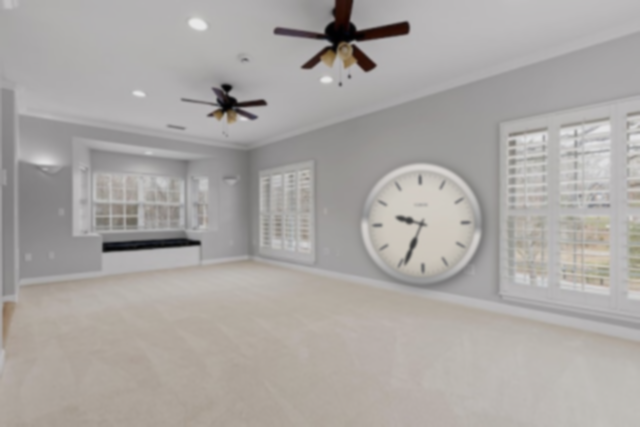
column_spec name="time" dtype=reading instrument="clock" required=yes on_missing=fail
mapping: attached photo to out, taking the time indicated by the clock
9:34
